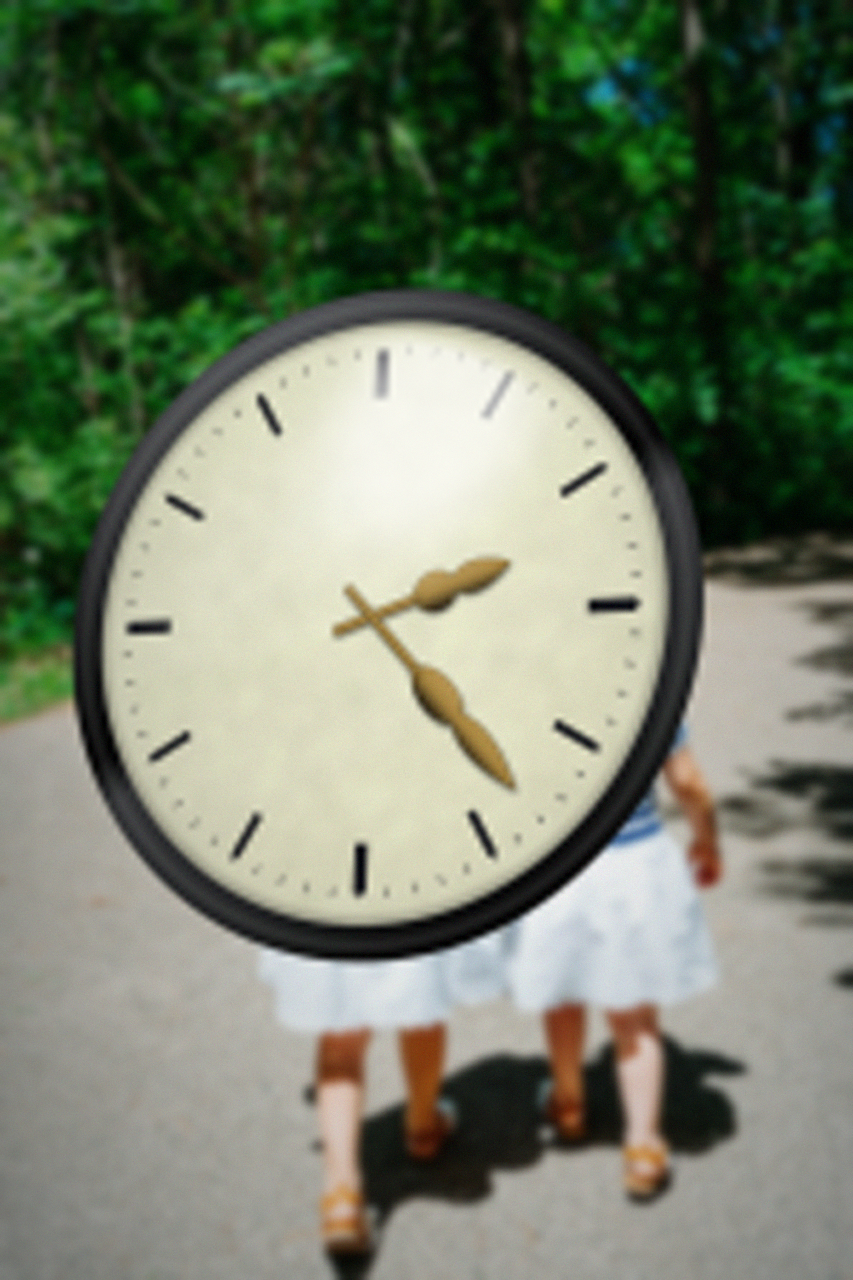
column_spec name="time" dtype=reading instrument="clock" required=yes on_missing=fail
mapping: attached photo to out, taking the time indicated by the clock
2:23
